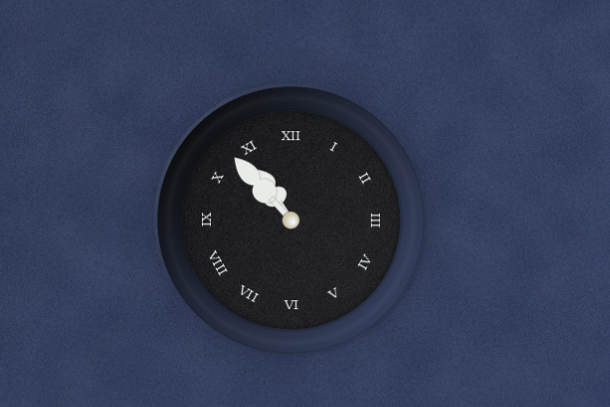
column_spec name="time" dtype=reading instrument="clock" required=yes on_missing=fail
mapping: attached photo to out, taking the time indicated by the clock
10:53
